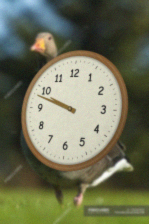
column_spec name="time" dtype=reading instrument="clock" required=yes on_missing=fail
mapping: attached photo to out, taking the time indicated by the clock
9:48
